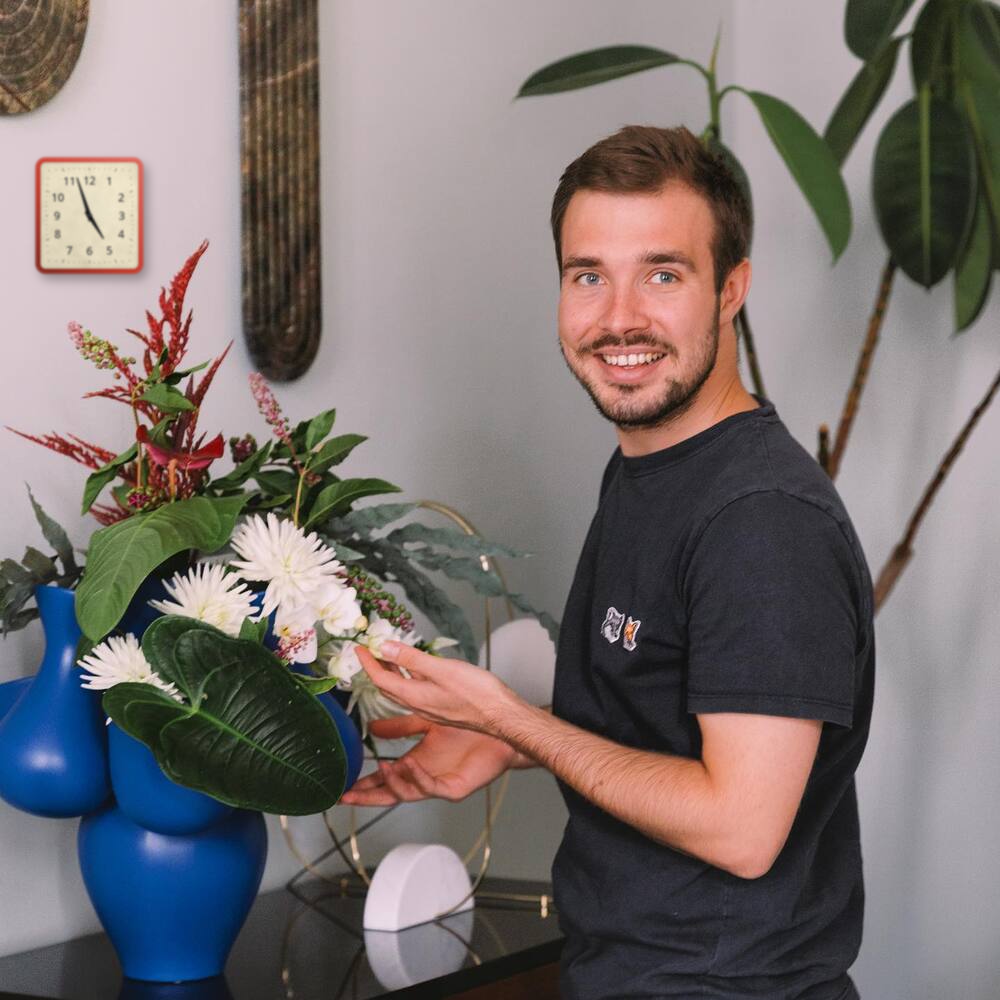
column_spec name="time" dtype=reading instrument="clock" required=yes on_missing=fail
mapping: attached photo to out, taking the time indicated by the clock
4:57
